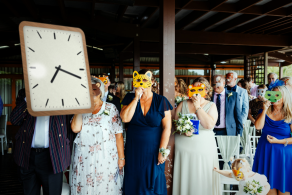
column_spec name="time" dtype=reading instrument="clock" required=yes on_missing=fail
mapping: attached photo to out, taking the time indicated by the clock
7:18
